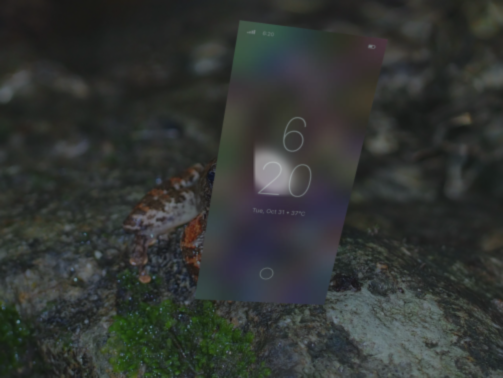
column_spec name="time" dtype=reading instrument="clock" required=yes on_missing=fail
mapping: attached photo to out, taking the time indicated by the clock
6:20
